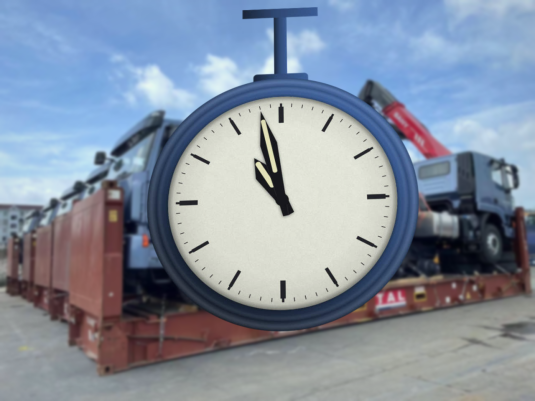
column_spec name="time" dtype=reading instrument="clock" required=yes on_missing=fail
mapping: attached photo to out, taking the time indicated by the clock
10:58
